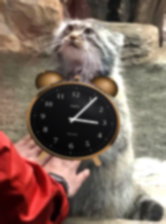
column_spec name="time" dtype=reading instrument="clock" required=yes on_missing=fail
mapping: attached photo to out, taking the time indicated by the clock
3:06
